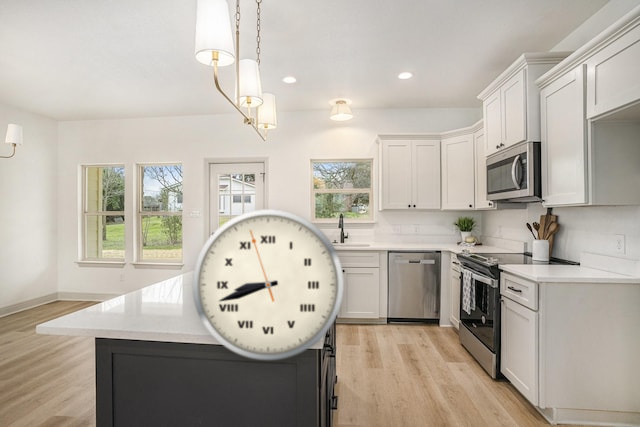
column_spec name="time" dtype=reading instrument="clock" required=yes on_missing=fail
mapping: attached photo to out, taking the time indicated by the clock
8:41:57
